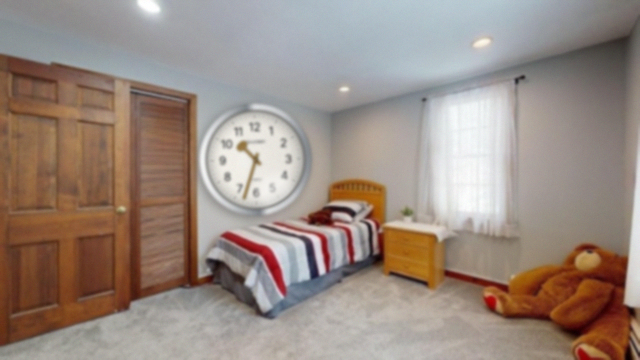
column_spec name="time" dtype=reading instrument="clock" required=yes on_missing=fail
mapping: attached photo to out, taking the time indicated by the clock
10:33
